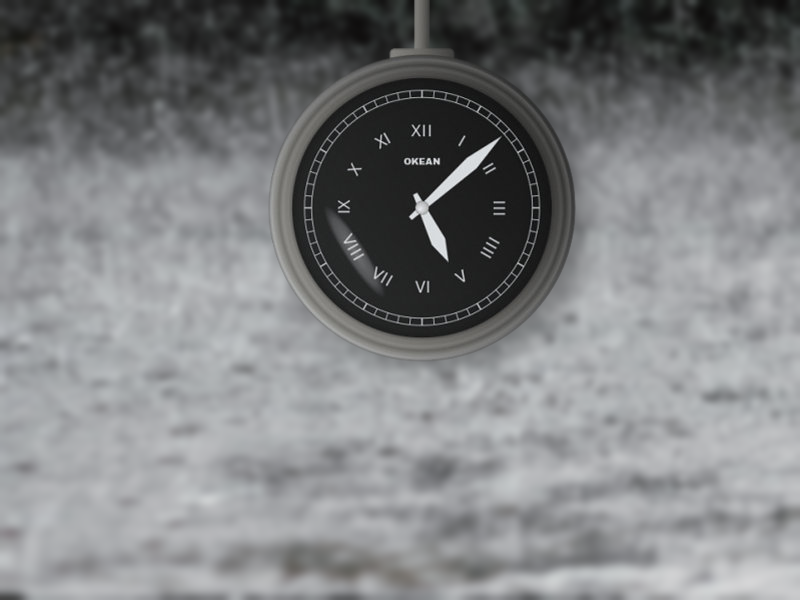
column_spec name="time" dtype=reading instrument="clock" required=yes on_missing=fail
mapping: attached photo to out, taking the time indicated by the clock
5:08
